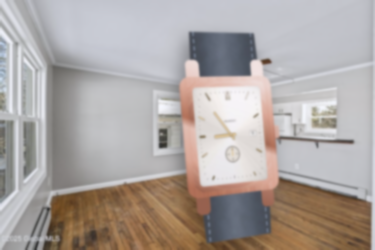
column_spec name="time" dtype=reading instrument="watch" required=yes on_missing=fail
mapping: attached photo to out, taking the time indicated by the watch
8:54
